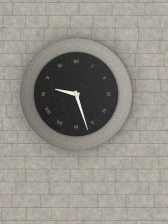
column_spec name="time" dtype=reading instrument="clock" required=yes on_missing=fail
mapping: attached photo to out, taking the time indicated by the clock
9:27
